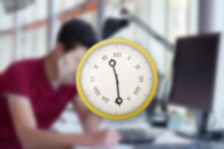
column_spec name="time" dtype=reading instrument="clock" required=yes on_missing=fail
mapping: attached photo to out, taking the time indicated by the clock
11:29
